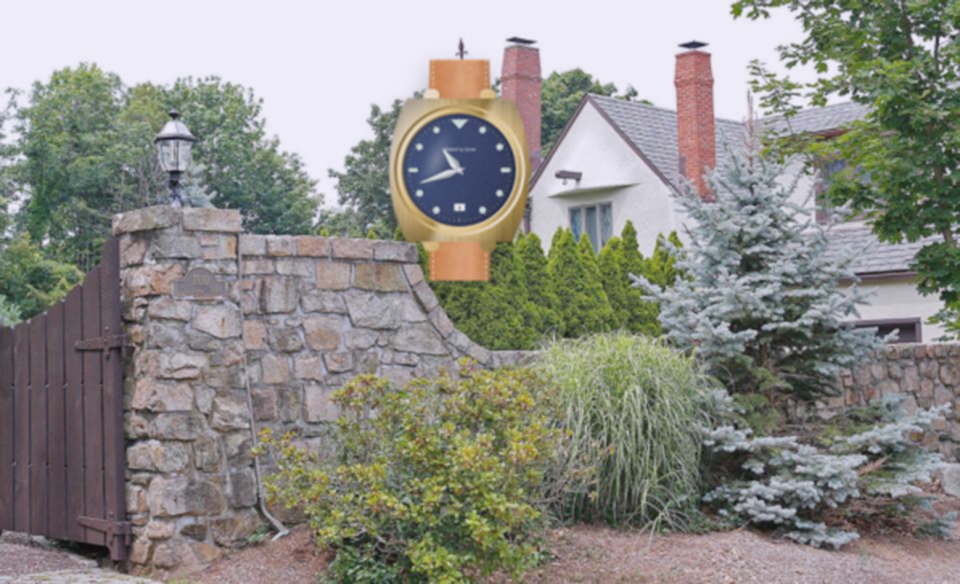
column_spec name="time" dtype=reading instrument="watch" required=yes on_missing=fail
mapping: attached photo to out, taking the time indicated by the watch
10:42
